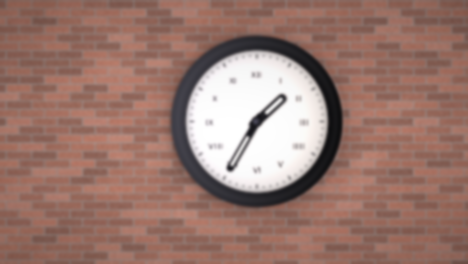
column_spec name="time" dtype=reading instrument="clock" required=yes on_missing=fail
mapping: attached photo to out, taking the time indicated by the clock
1:35
